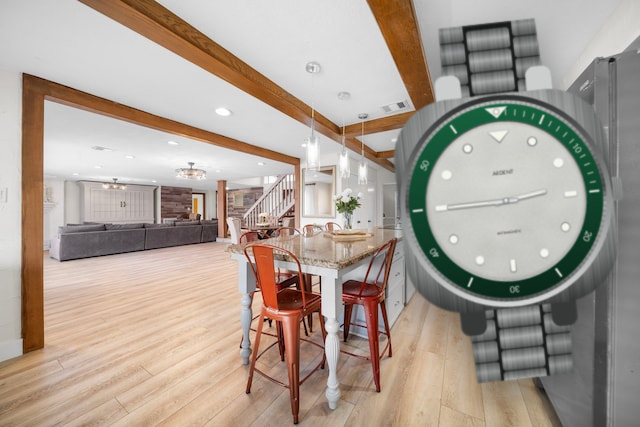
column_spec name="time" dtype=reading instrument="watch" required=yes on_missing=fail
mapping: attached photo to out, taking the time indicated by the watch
2:45
